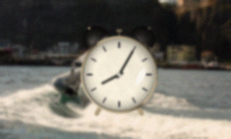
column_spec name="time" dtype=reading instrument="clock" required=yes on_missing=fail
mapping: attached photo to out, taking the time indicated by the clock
8:05
